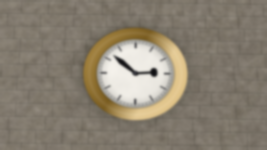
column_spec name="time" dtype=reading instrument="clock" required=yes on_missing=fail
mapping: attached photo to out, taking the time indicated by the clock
2:52
